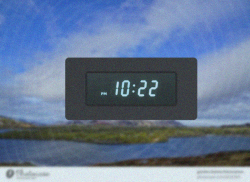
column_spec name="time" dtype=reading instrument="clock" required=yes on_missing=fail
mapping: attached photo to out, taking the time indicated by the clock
10:22
